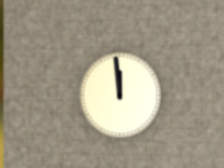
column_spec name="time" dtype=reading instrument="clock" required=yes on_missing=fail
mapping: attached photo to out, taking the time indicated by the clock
11:59
